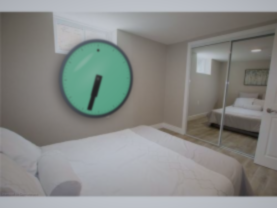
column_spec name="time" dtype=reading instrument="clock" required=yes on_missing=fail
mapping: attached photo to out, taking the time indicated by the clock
6:33
